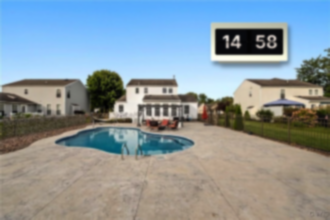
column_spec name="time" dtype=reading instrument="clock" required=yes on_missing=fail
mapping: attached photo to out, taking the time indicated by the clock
14:58
